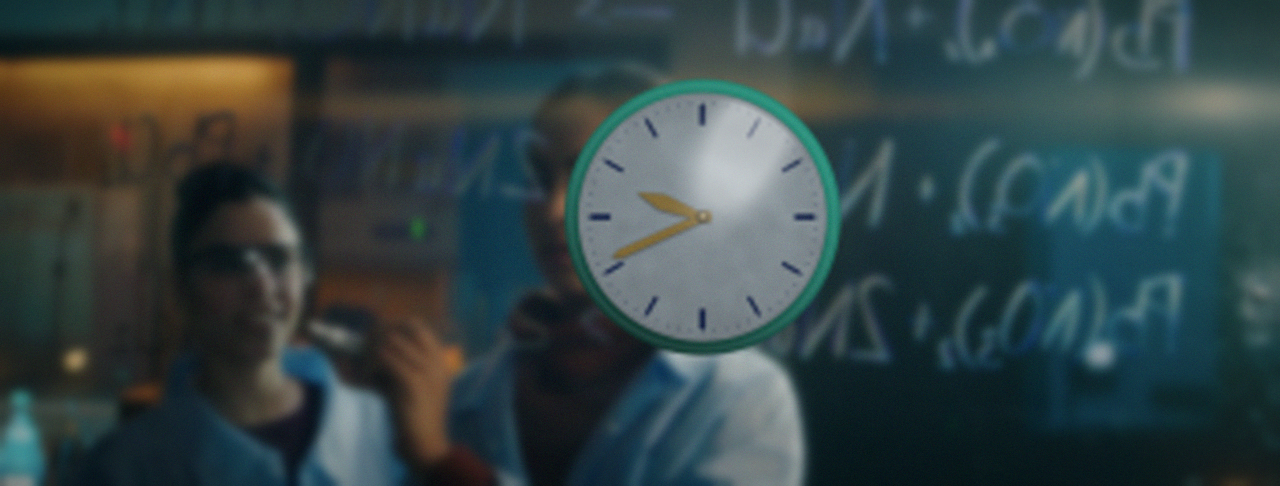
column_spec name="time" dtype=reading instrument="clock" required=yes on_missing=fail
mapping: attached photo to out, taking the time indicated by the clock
9:41
